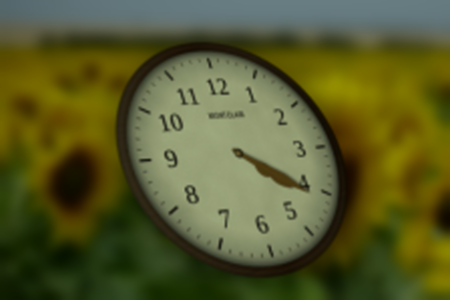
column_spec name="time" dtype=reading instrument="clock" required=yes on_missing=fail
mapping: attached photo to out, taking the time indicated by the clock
4:21
